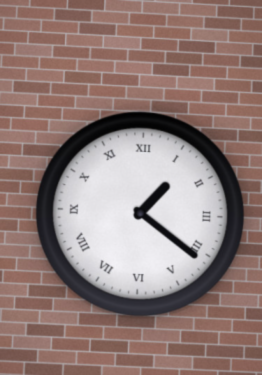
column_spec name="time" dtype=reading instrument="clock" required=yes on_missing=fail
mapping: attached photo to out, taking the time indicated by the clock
1:21
